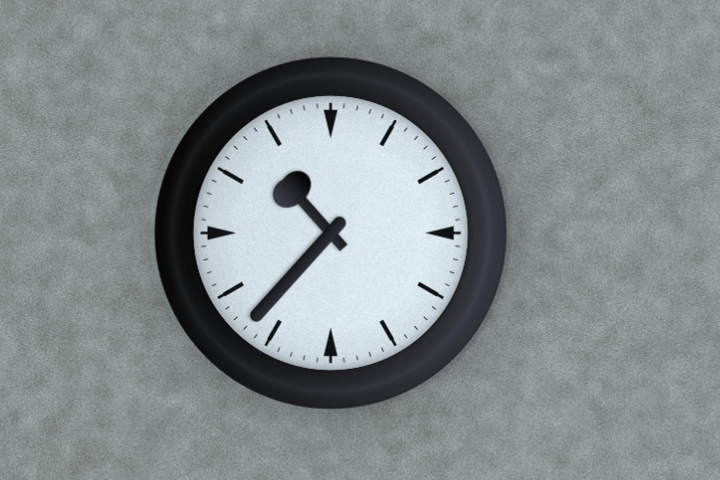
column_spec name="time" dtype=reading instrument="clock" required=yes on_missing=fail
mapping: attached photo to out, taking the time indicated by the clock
10:37
